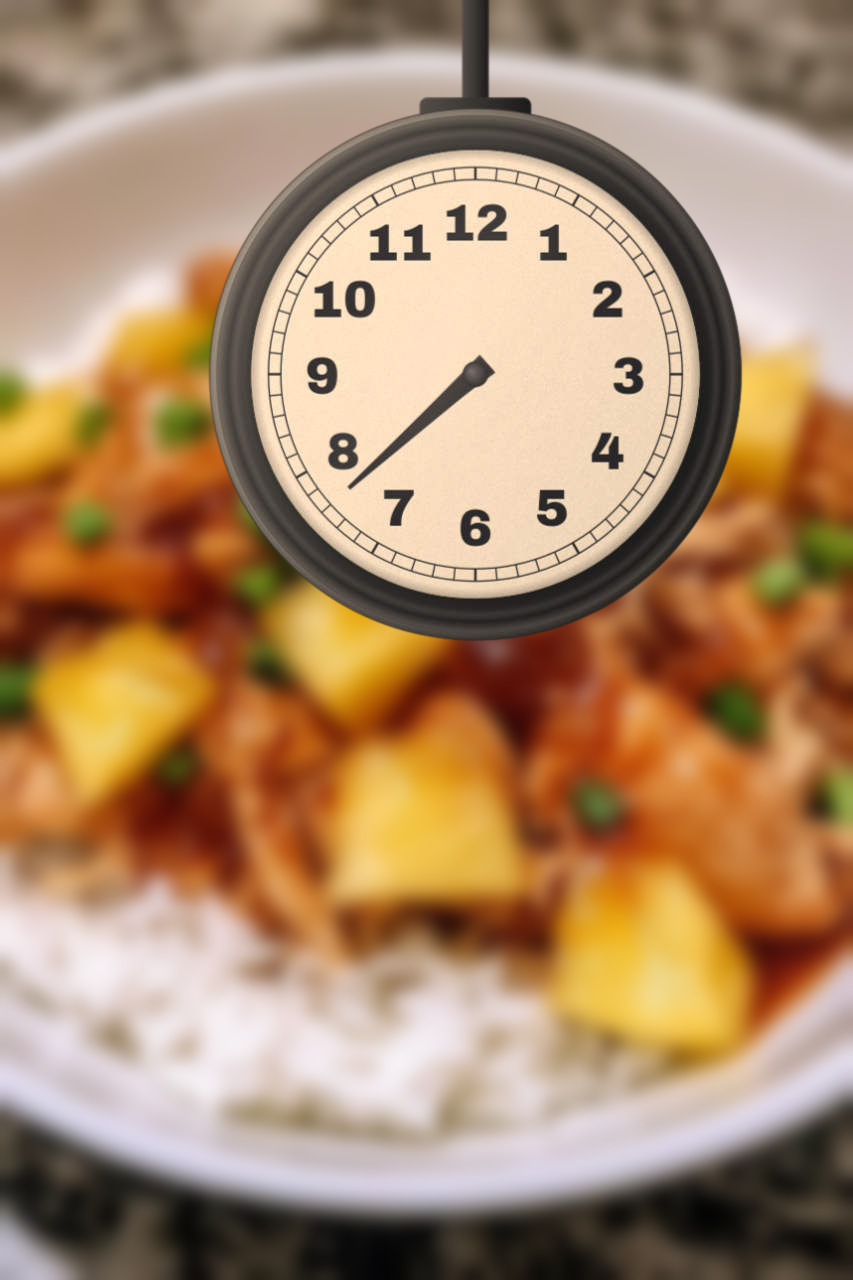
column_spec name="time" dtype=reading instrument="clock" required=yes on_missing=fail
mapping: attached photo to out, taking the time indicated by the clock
7:38
